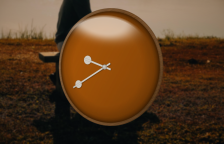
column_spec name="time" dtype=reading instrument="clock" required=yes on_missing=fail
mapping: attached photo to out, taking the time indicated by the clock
9:40
